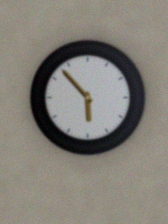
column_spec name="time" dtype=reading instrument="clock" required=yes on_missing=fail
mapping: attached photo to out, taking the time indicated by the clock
5:53
